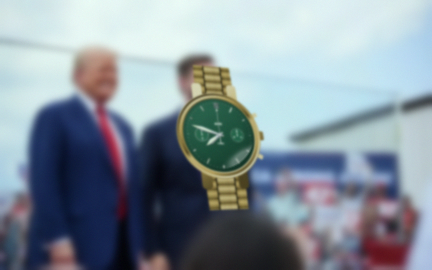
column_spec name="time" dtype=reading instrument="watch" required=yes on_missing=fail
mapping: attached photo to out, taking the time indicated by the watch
7:48
